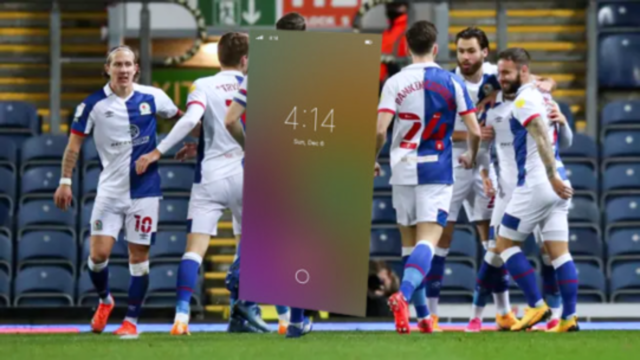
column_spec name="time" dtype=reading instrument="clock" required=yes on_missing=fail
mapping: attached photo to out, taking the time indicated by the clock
4:14
